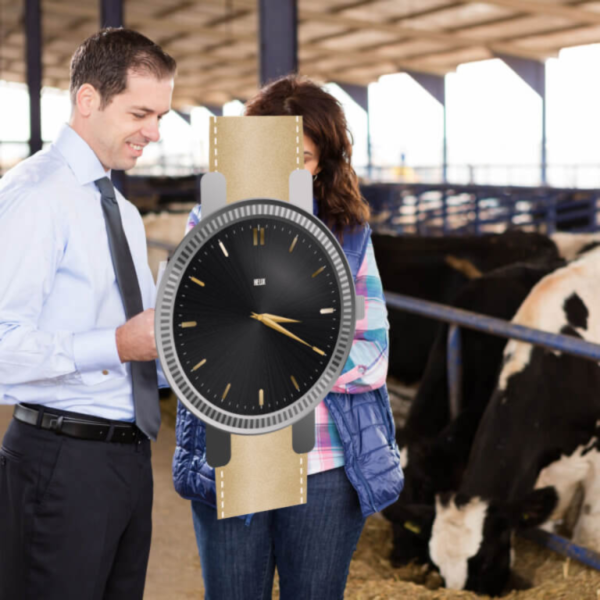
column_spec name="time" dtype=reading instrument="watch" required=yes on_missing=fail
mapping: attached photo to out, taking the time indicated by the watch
3:20
